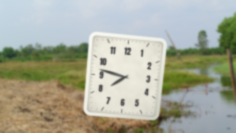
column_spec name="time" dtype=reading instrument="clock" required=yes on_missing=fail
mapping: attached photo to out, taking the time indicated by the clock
7:47
